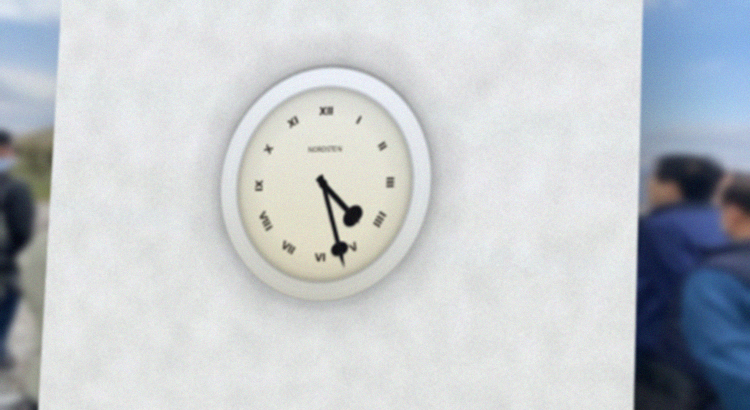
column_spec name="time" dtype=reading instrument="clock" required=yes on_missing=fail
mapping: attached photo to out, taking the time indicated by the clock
4:27
